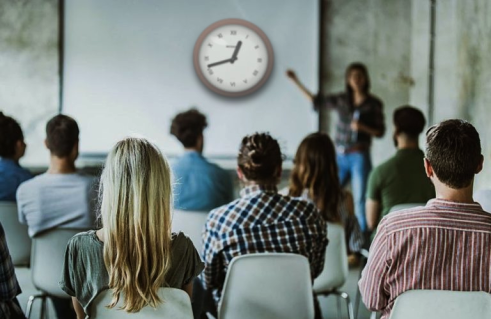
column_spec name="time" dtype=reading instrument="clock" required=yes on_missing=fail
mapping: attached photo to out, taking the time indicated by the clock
12:42
